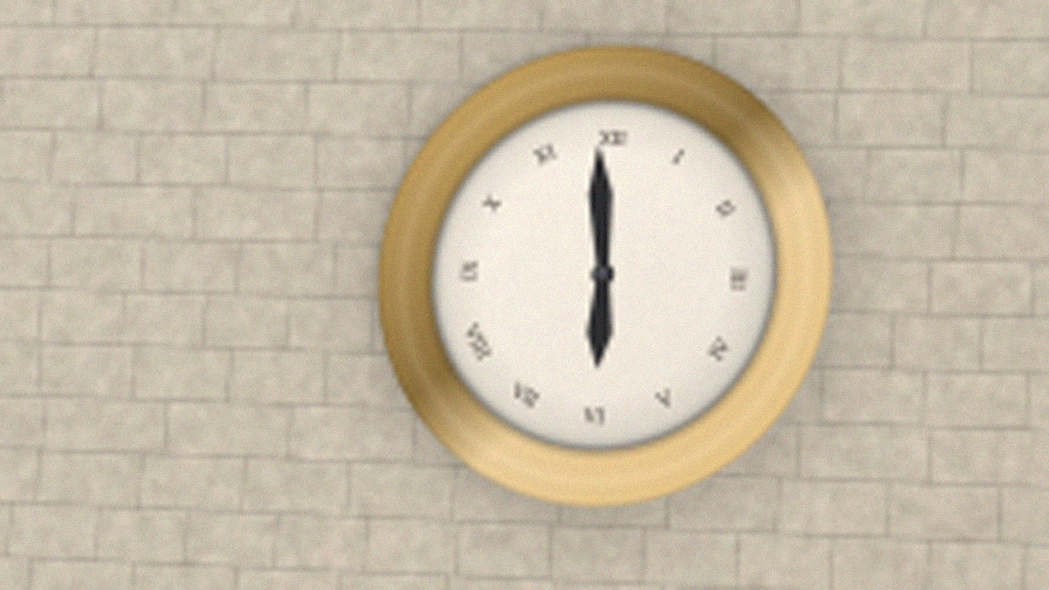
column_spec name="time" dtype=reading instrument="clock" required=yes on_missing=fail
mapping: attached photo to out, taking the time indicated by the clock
5:59
